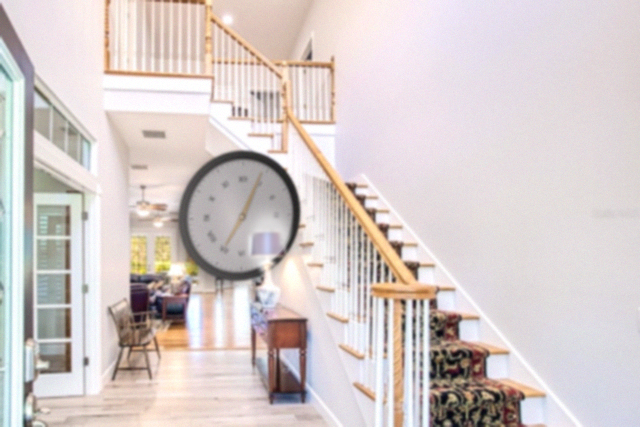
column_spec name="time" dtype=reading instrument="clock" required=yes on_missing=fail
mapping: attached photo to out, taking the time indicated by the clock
7:04
